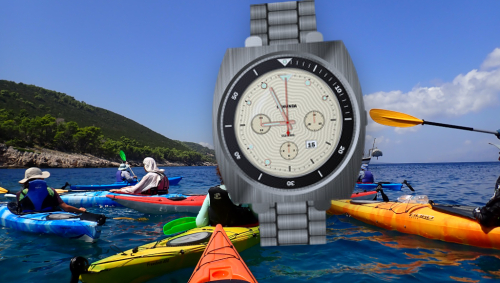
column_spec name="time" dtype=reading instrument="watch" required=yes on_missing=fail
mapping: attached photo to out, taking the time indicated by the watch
8:56
